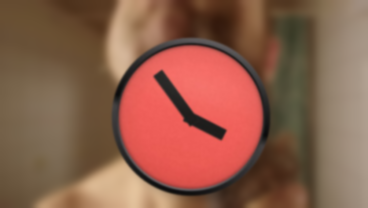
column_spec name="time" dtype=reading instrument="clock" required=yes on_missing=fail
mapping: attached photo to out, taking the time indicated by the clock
3:54
